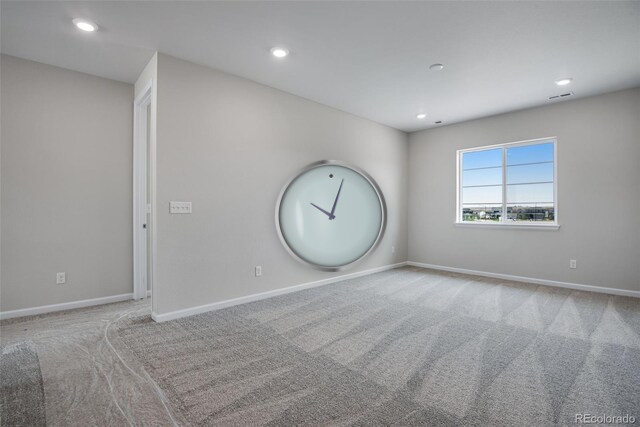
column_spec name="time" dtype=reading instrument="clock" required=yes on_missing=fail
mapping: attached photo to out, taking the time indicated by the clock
10:03
